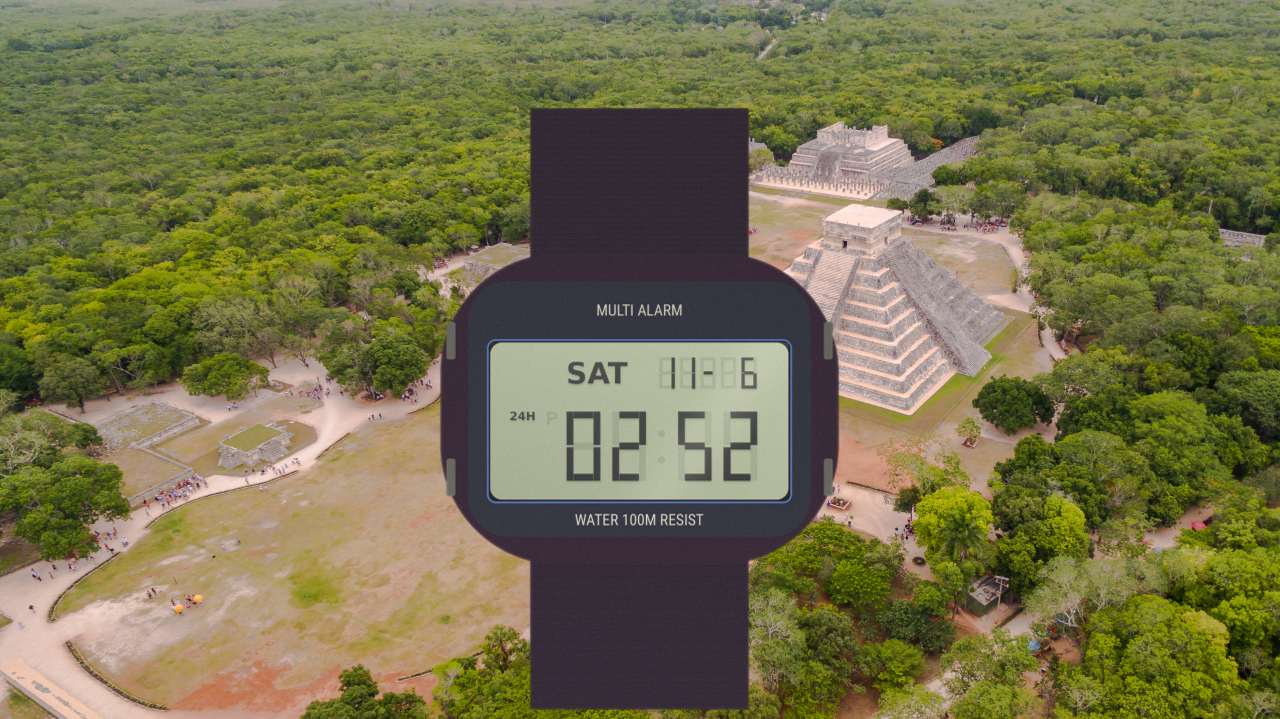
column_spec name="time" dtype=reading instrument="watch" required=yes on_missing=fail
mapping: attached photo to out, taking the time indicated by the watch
2:52
